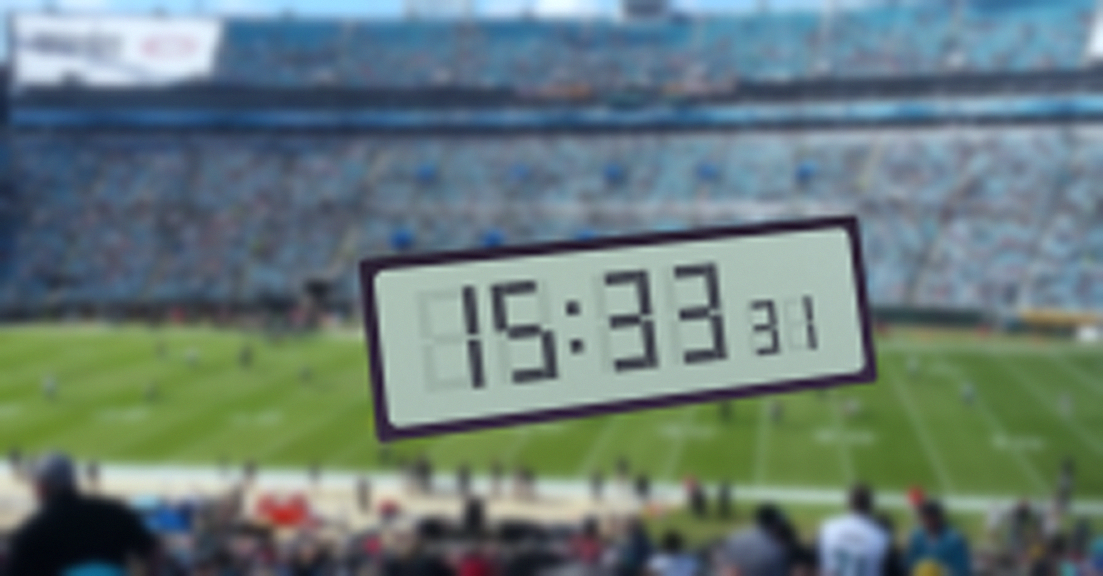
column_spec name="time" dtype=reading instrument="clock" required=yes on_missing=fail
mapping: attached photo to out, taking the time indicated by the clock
15:33:31
